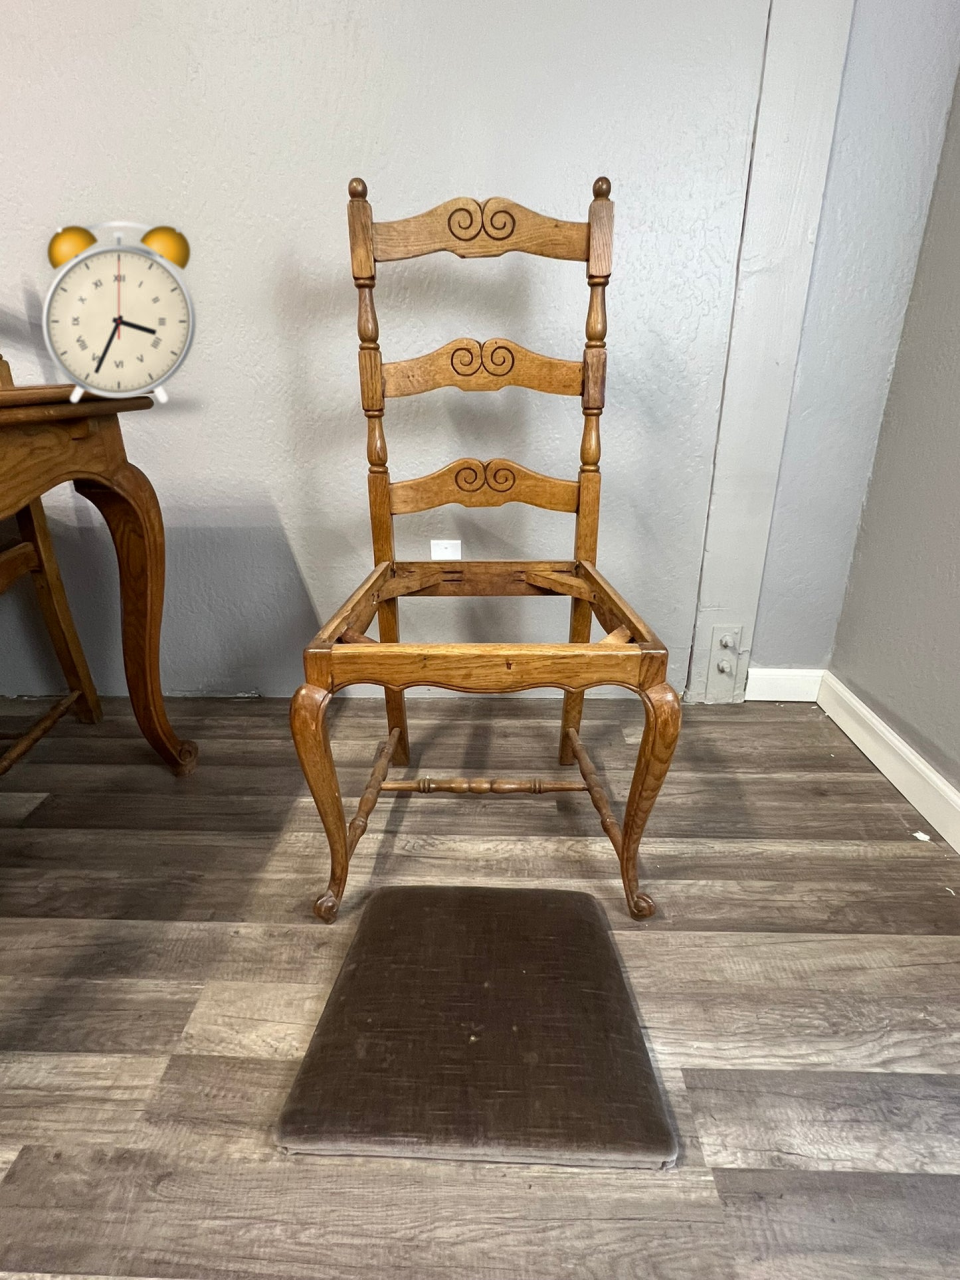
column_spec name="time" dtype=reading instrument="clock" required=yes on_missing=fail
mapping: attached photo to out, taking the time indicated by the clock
3:34:00
